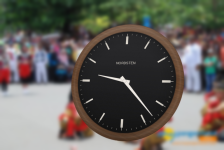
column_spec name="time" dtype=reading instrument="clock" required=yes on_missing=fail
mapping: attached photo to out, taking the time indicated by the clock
9:23
